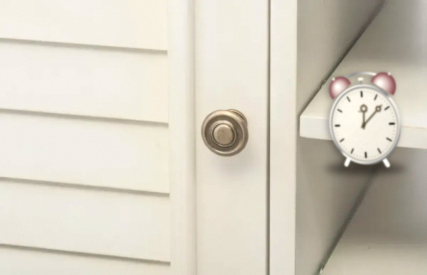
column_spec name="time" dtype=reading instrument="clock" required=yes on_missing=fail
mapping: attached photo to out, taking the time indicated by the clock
12:08
